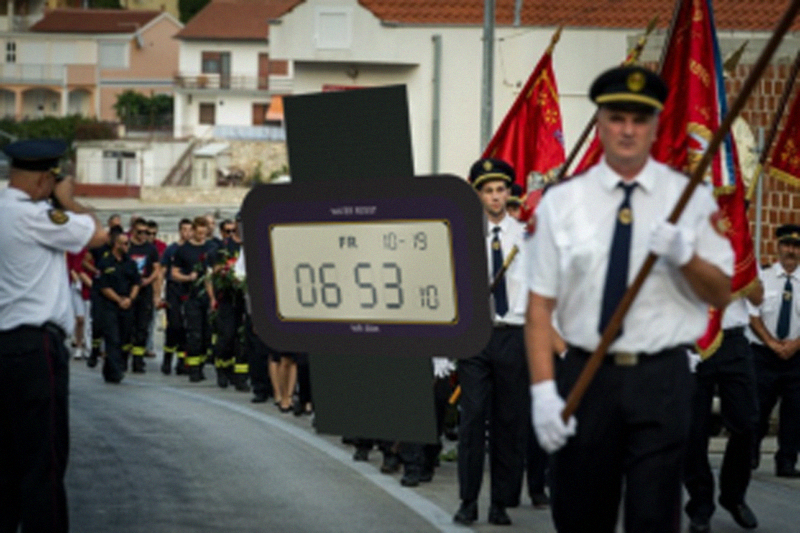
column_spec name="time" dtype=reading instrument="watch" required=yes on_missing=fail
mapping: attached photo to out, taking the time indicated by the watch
6:53:10
